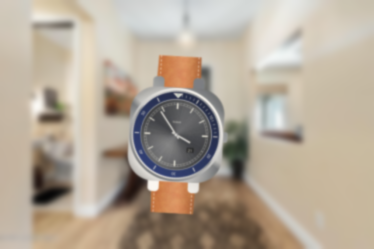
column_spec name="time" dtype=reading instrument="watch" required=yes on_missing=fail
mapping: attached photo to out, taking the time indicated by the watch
3:54
